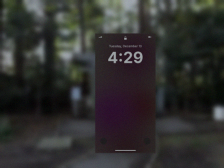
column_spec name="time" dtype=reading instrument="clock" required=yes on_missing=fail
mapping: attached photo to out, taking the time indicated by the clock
4:29
